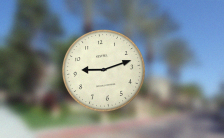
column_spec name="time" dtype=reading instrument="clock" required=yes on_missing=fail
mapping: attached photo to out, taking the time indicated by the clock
9:13
